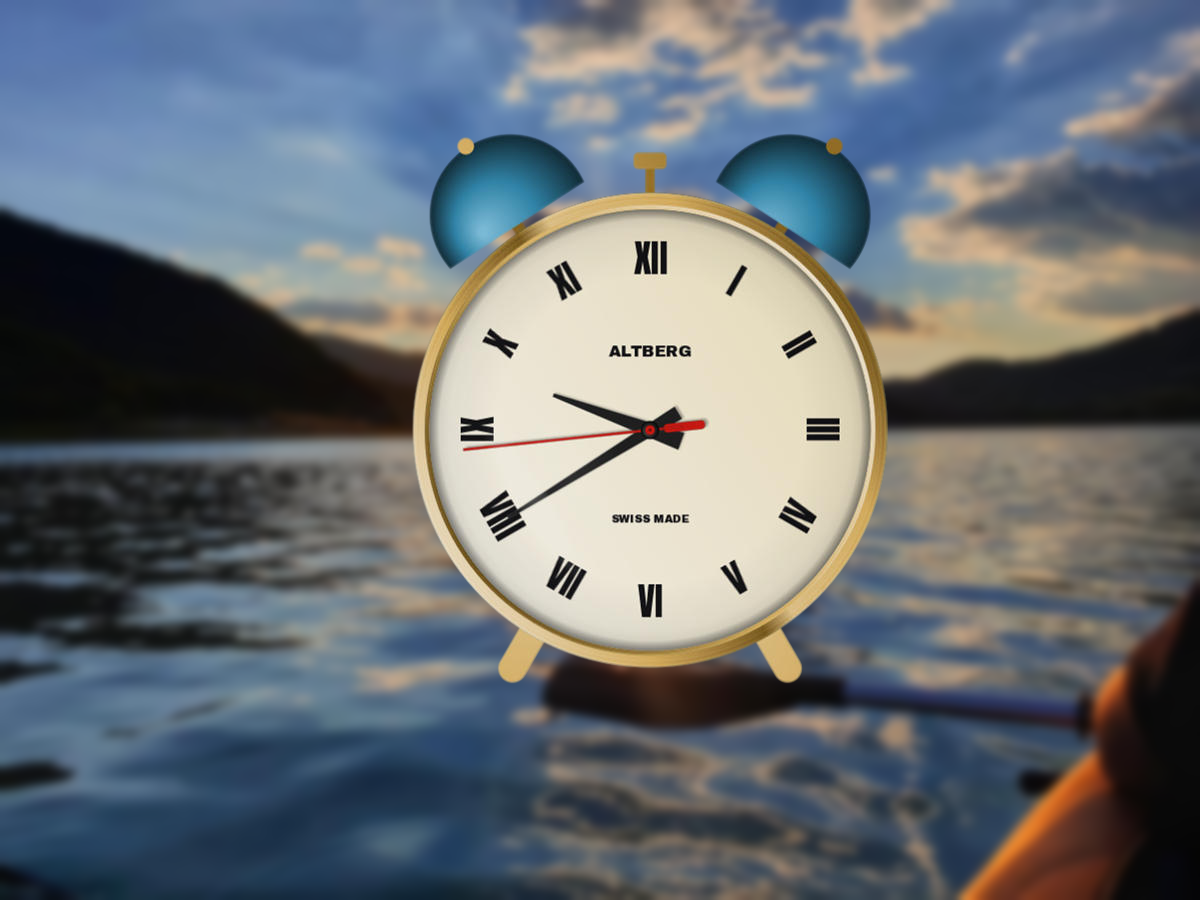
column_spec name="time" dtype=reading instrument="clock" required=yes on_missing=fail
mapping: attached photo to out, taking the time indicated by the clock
9:39:44
